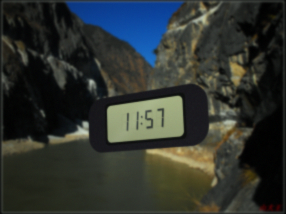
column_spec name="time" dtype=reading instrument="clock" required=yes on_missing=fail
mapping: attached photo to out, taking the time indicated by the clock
11:57
